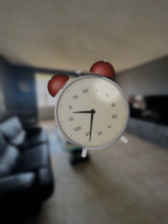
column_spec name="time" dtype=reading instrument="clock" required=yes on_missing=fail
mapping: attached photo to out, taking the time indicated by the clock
9:34
